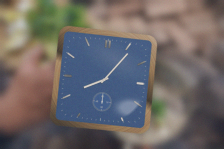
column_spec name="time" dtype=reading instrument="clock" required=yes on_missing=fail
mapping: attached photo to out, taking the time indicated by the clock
8:06
